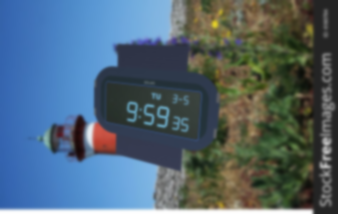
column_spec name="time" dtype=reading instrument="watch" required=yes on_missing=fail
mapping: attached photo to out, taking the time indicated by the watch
9:59:35
